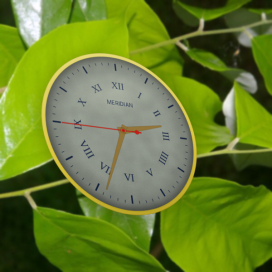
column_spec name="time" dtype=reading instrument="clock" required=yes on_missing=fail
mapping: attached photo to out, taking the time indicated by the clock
2:33:45
